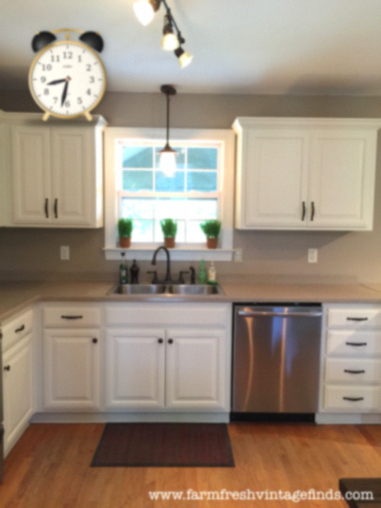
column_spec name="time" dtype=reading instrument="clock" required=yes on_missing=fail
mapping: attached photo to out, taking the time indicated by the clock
8:32
